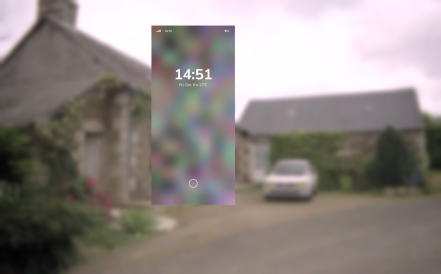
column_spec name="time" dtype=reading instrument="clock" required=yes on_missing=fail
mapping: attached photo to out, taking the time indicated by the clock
14:51
